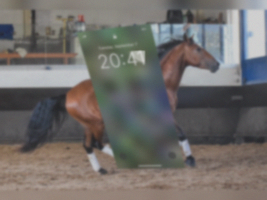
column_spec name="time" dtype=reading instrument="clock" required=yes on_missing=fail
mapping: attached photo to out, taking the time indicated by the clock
20:41
